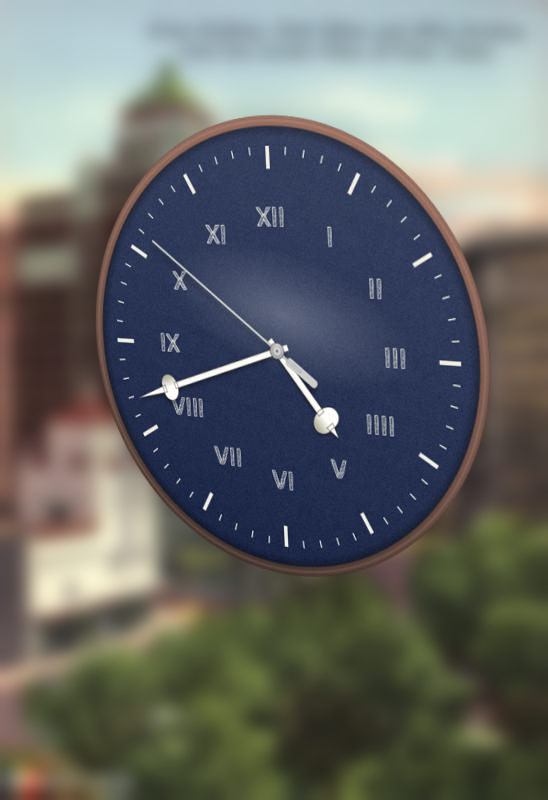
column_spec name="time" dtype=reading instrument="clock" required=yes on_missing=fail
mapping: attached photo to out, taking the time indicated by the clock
4:41:51
